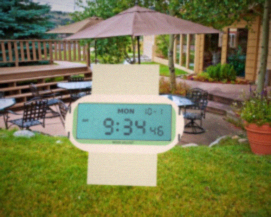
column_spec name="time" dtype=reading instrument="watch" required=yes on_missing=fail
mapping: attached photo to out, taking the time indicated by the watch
9:34:46
